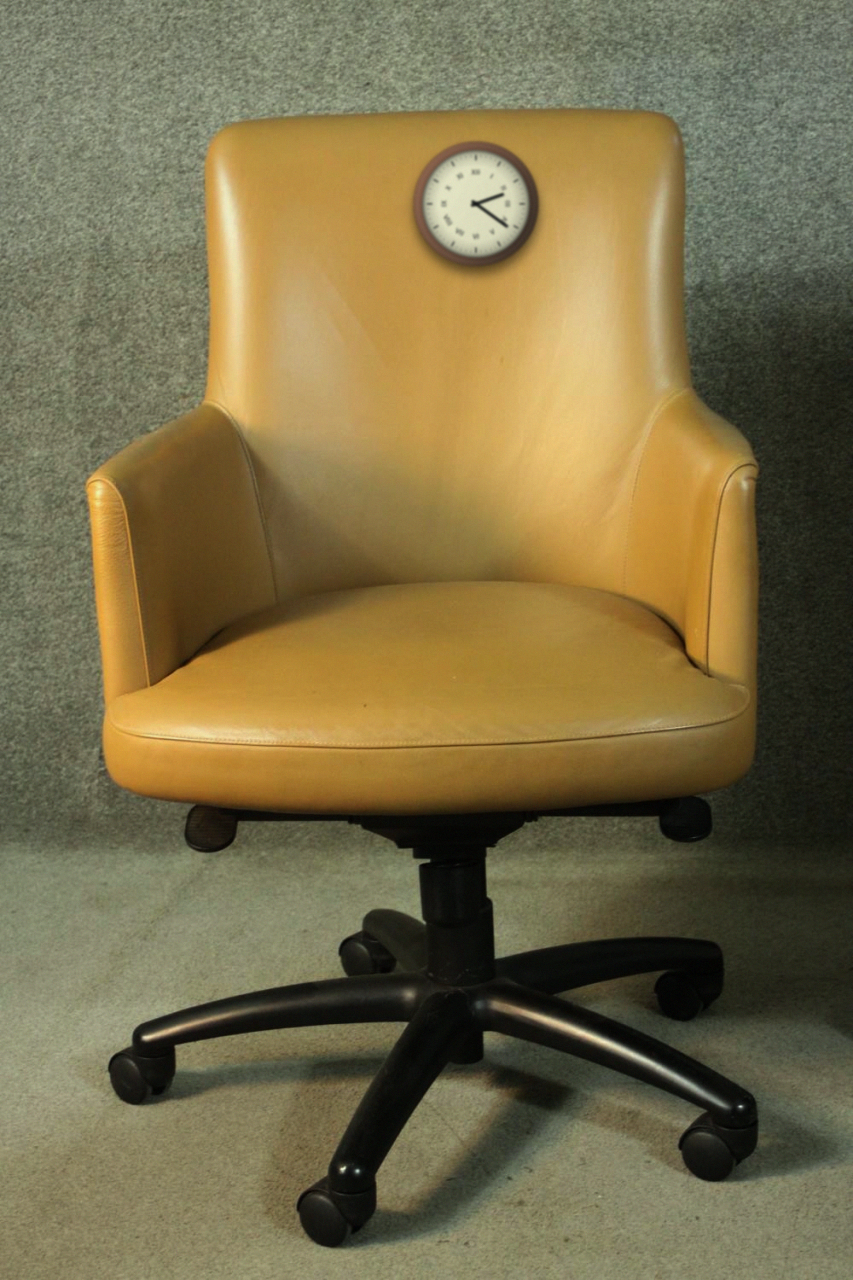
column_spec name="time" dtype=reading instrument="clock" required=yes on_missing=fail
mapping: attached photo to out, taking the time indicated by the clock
2:21
